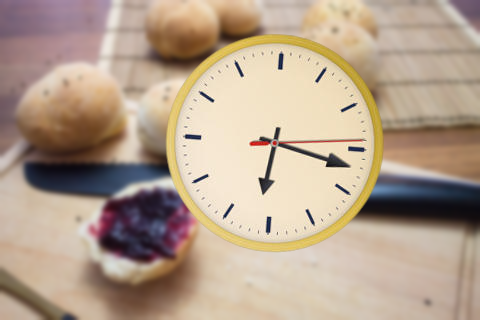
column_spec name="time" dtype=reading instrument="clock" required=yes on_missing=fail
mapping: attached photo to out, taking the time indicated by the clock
6:17:14
